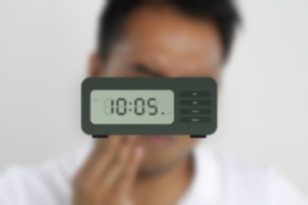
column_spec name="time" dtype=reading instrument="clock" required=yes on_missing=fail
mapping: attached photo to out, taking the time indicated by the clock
10:05
